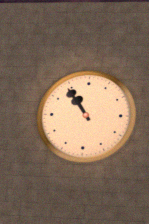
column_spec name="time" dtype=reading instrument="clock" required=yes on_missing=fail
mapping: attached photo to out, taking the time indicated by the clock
10:54
